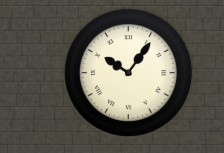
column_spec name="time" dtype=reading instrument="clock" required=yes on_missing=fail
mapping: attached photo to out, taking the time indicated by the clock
10:06
